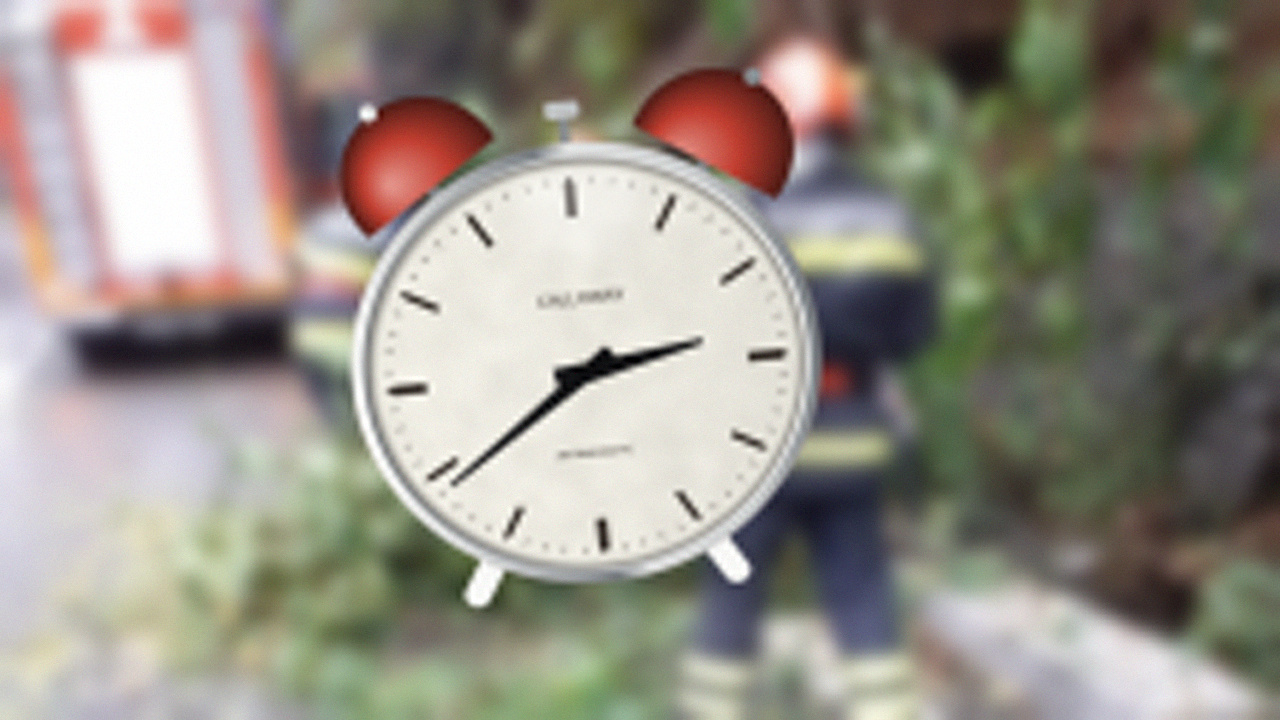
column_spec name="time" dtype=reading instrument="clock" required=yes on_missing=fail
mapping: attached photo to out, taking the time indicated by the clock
2:39
